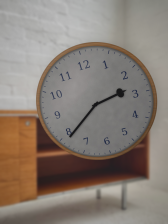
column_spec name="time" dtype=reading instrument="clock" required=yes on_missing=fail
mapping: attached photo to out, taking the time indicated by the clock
2:39
